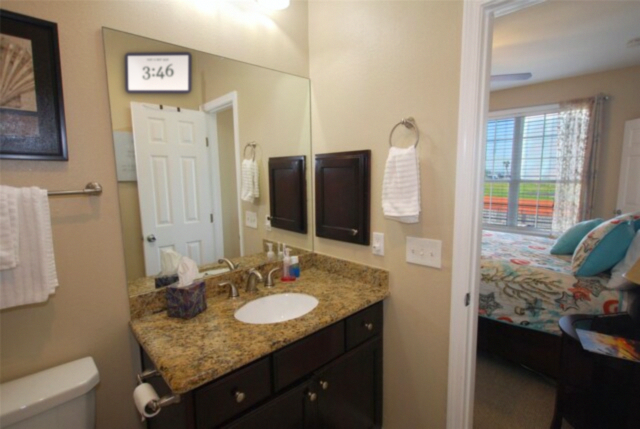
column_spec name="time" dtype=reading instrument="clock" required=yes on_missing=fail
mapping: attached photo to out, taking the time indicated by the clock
3:46
